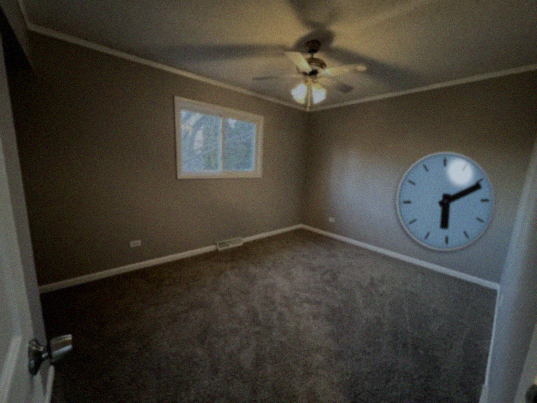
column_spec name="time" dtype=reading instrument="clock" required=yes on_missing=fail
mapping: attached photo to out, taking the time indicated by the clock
6:11
